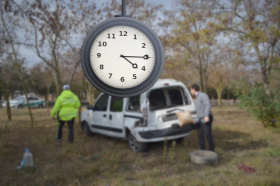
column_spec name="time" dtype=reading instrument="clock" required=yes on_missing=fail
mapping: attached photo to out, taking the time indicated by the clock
4:15
